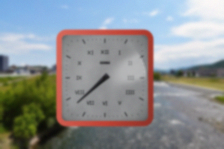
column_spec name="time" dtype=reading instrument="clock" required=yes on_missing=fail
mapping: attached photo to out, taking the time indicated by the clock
7:38
